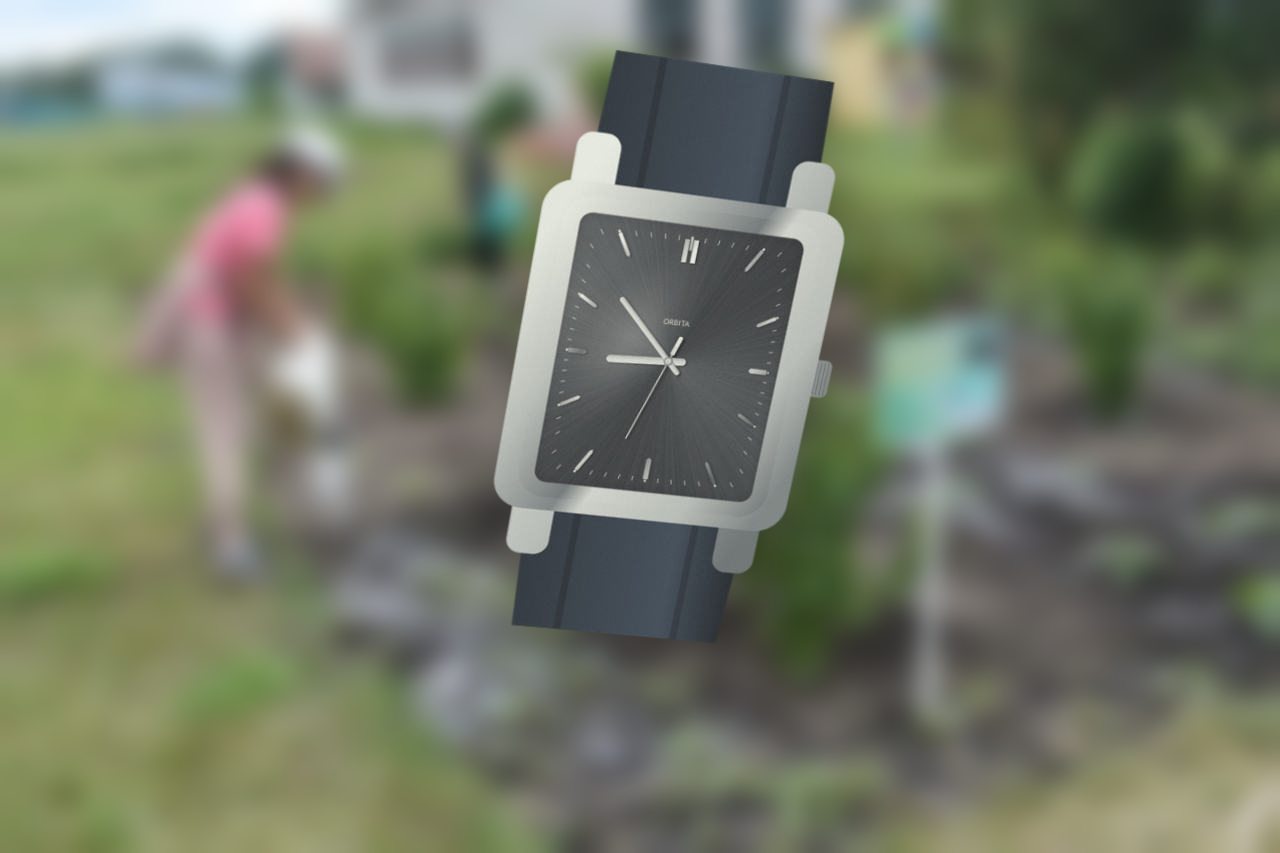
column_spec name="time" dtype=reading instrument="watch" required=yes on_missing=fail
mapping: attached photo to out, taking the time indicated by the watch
8:52:33
